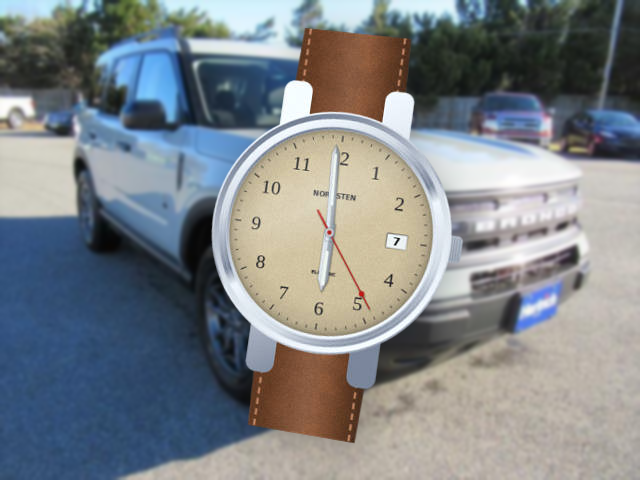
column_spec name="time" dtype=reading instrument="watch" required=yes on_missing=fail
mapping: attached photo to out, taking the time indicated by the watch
5:59:24
